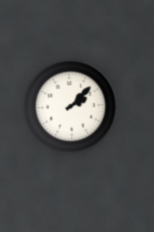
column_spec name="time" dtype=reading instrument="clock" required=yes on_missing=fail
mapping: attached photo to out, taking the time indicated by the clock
2:08
